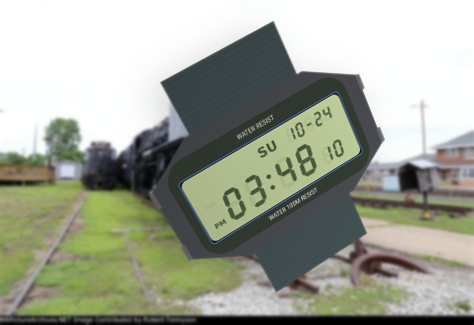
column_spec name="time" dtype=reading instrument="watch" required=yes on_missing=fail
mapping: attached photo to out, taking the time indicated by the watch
3:48:10
